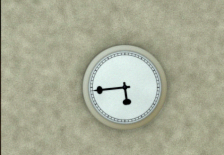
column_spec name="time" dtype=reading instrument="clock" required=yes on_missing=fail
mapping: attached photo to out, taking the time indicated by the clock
5:44
